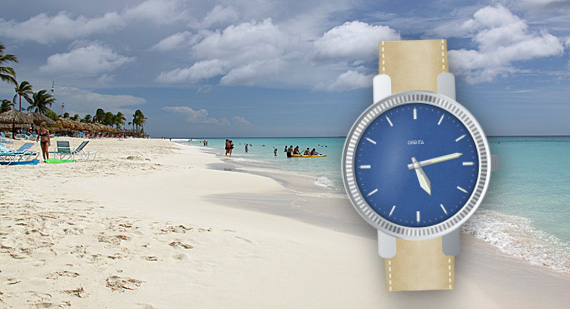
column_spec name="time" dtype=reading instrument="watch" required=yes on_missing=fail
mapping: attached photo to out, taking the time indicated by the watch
5:13
